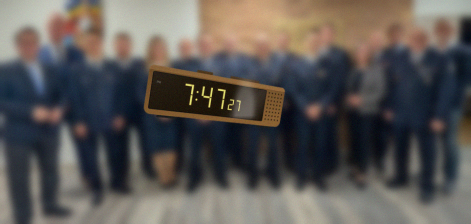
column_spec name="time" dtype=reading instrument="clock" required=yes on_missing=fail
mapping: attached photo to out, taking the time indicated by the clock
7:47:27
